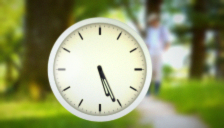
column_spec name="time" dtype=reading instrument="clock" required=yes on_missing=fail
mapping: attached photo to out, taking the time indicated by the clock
5:26
